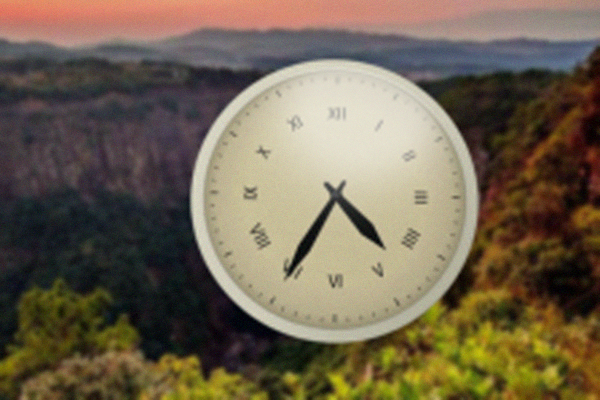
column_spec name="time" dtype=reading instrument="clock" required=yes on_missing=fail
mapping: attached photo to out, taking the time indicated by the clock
4:35
